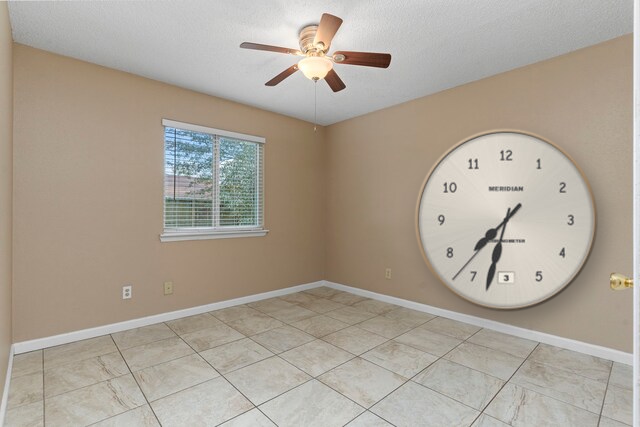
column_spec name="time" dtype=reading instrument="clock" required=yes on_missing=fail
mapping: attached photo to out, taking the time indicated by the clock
7:32:37
